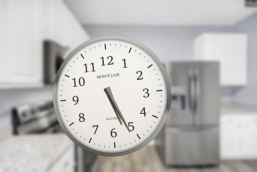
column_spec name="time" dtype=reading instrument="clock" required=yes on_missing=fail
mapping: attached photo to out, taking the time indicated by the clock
5:26
